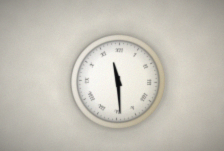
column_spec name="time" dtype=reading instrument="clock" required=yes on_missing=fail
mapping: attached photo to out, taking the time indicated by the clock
11:29
